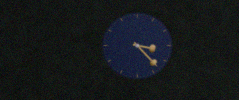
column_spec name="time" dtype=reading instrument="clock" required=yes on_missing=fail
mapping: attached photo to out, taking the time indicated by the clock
3:23
